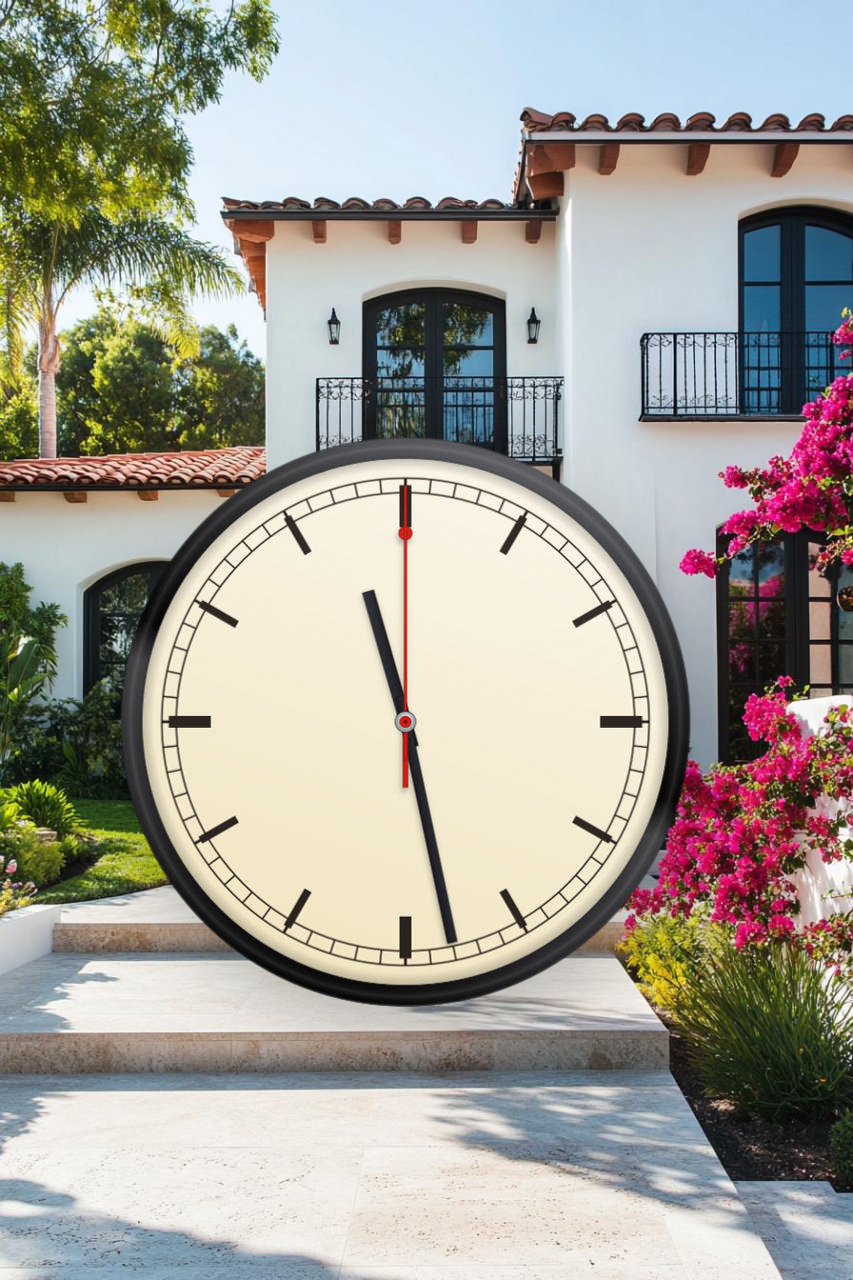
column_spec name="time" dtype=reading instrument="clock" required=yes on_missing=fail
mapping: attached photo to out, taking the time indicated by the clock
11:28:00
